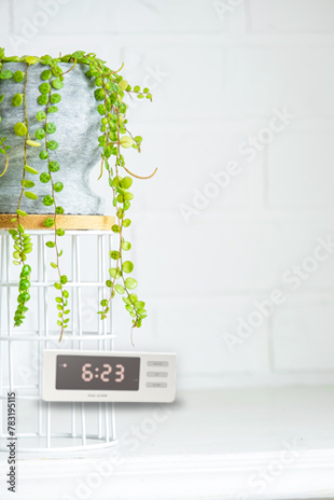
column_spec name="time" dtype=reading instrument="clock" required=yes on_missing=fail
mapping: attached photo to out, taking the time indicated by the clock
6:23
